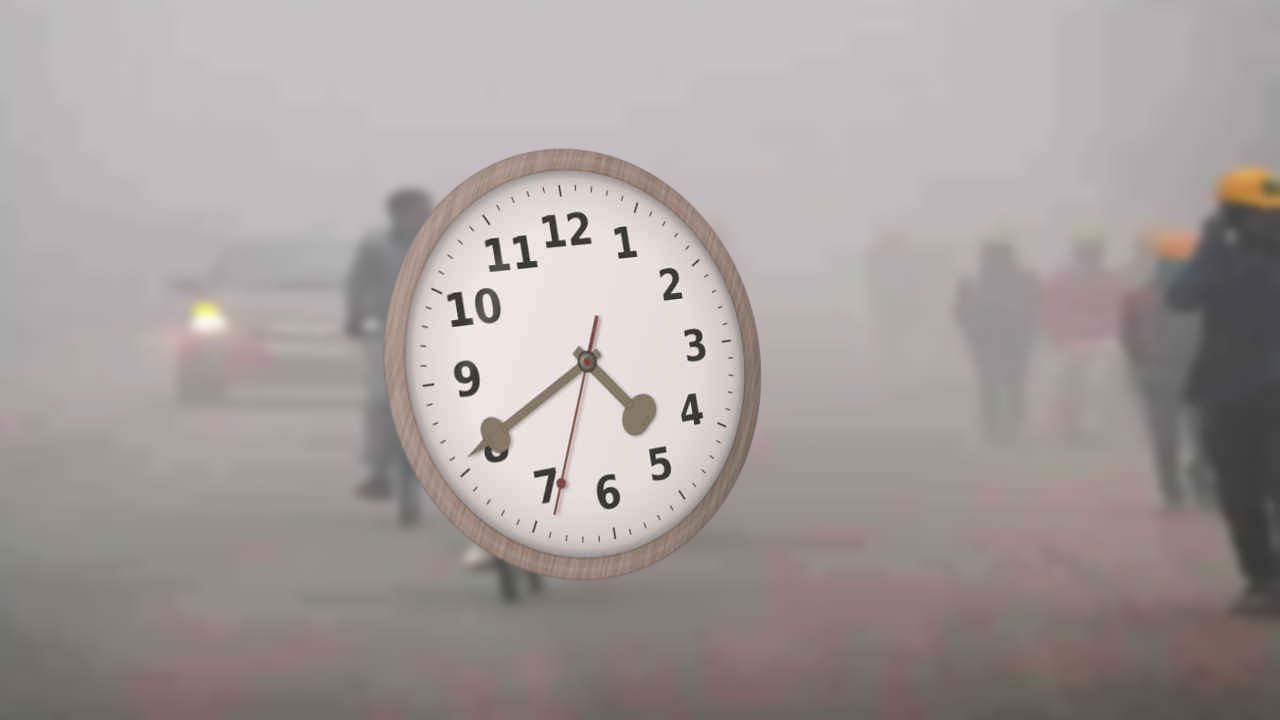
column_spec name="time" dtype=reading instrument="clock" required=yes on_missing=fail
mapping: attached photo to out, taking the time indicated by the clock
4:40:34
